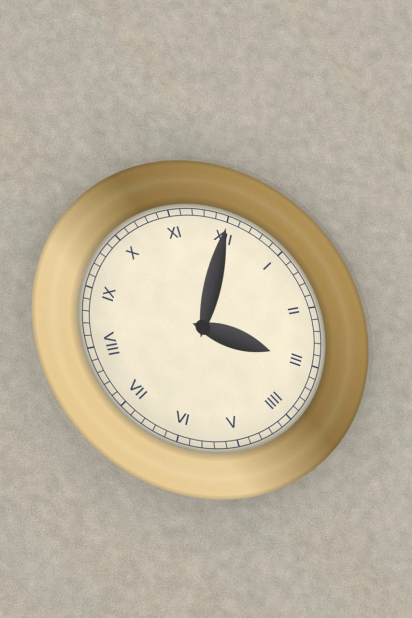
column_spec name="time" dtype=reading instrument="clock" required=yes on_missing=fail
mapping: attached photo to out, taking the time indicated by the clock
3:00
